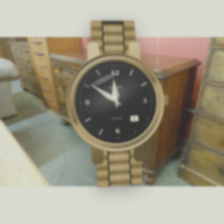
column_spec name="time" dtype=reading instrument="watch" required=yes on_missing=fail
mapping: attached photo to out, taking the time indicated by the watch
11:51
